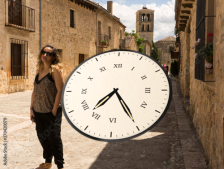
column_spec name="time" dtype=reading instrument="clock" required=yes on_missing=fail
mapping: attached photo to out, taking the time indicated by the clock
7:25
